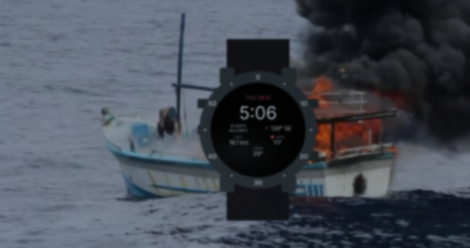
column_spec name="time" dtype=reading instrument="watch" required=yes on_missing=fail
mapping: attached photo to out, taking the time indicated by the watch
5:06
